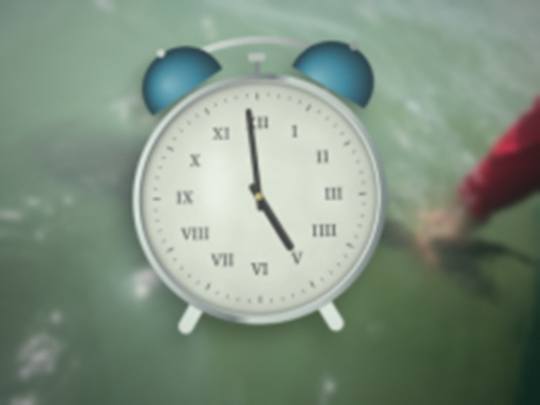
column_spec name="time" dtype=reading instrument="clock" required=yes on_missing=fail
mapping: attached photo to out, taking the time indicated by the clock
4:59
